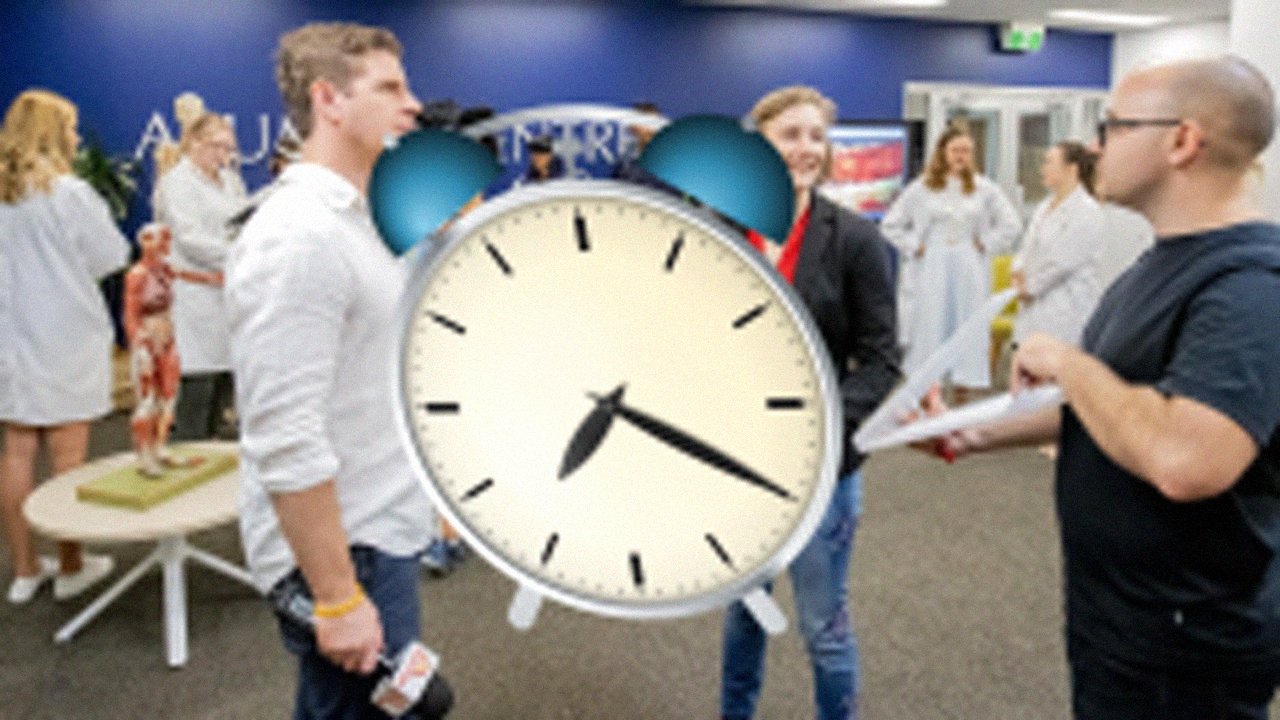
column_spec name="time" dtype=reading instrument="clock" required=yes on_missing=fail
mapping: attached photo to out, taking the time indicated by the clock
7:20
